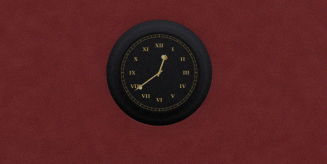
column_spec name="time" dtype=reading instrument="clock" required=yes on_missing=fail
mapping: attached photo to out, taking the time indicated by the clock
12:39
